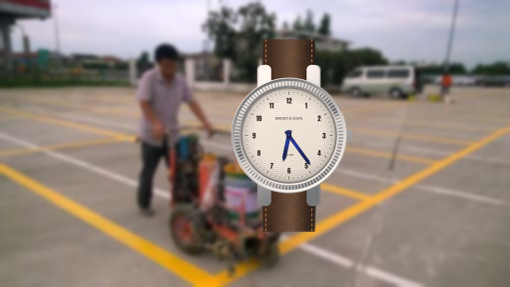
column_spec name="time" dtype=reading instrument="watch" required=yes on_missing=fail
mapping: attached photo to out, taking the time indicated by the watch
6:24
